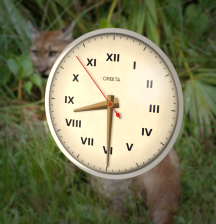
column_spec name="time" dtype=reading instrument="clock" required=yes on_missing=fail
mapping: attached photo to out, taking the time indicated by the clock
8:29:53
